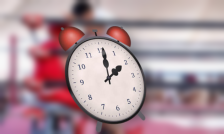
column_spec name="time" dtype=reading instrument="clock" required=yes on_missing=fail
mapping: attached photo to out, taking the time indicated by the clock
2:01
